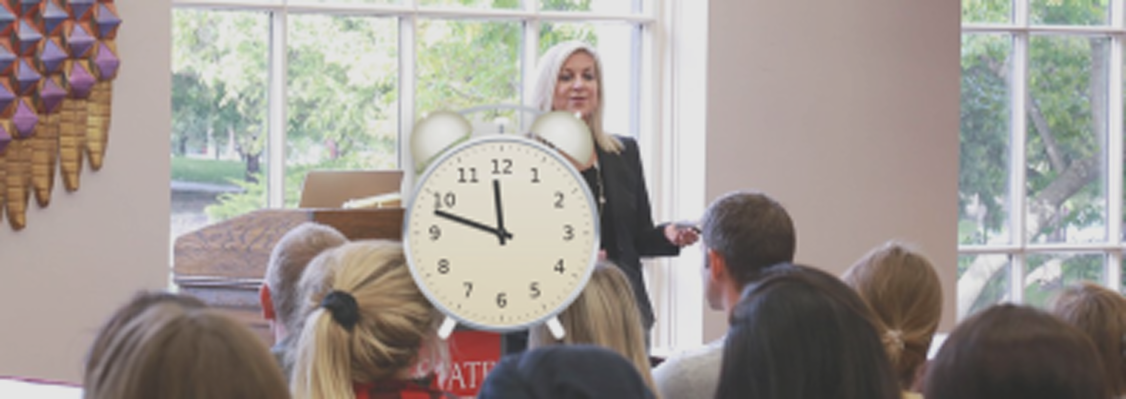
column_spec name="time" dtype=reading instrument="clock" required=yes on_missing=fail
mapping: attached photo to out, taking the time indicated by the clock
11:48
